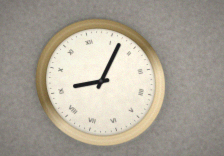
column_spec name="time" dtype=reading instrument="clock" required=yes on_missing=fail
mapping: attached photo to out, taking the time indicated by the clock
9:07
